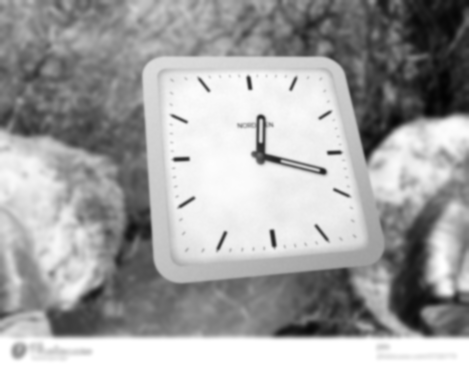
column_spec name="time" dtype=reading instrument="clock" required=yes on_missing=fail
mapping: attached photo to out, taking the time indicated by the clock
12:18
